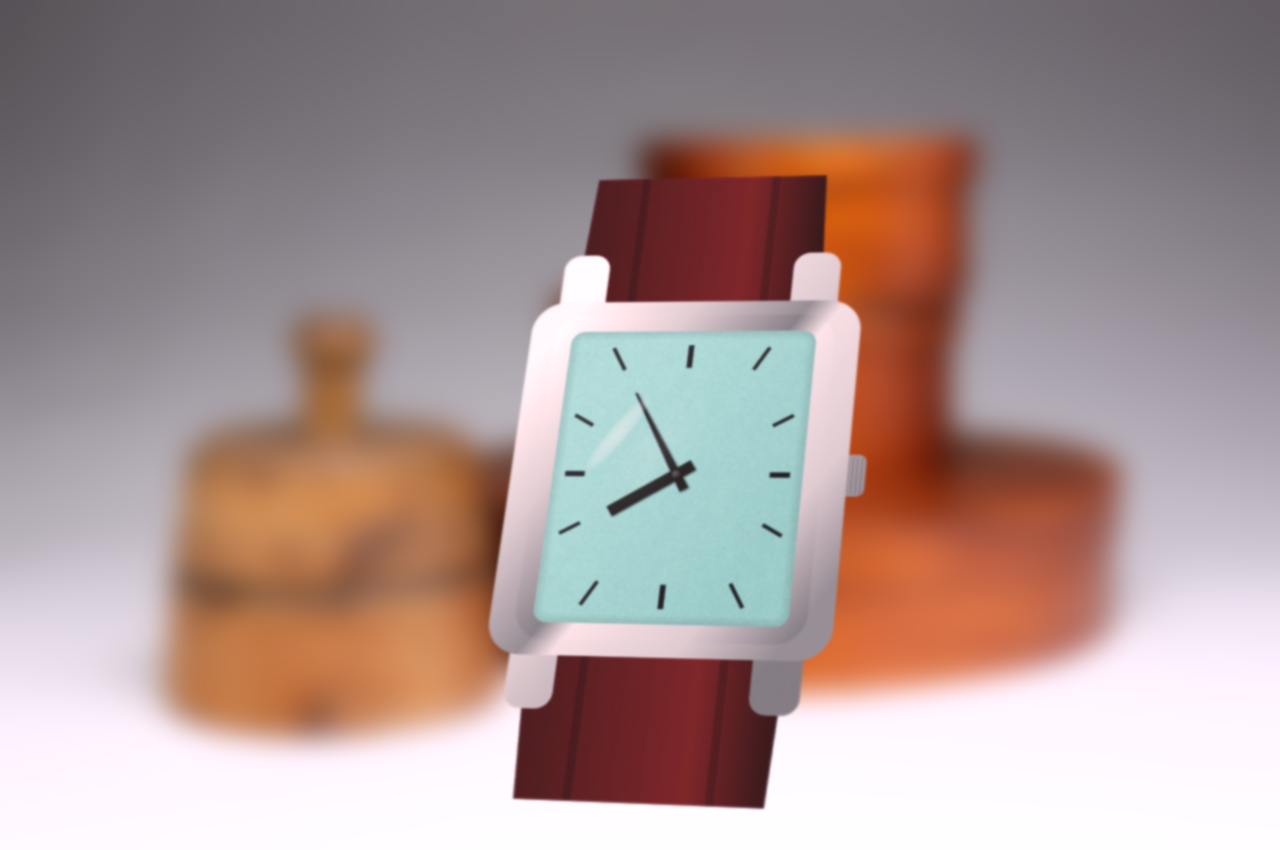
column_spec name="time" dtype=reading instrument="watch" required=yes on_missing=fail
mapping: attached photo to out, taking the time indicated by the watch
7:55
